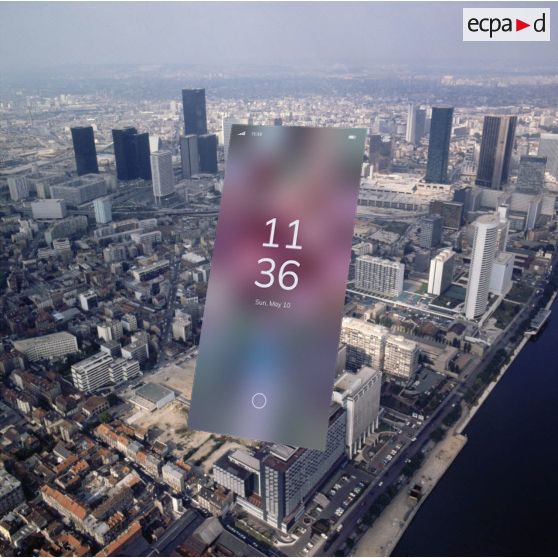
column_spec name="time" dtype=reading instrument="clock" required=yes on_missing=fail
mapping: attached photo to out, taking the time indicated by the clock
11:36
